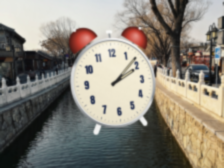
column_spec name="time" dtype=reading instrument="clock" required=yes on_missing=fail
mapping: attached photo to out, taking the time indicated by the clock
2:08
